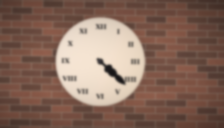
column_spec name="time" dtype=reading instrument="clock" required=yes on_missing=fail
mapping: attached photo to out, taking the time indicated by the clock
4:22
